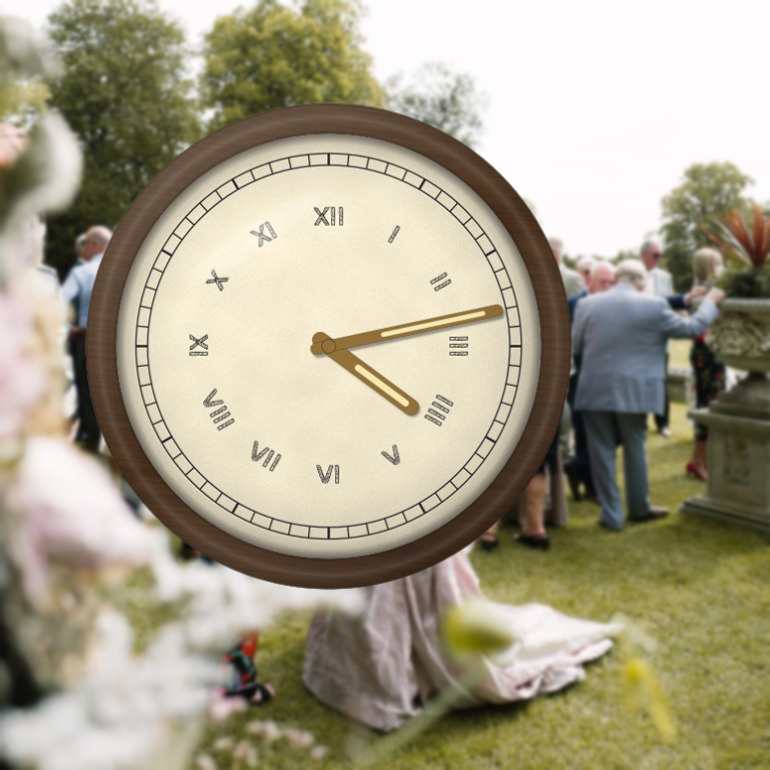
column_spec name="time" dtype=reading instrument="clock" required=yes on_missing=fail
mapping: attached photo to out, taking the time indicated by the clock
4:13
